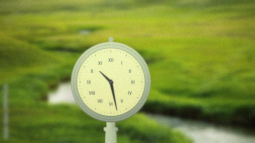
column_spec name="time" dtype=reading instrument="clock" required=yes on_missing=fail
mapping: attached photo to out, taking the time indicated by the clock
10:28
